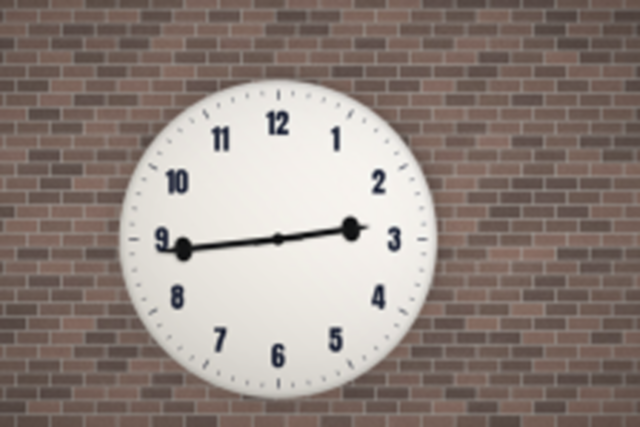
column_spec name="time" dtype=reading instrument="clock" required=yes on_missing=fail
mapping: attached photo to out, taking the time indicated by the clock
2:44
